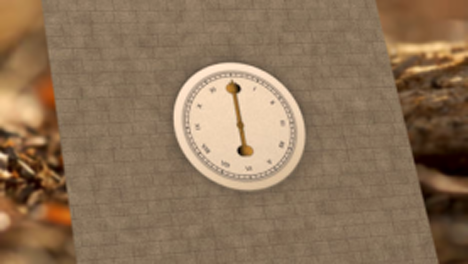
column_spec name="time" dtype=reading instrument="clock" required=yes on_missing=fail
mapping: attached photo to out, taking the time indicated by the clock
6:00
